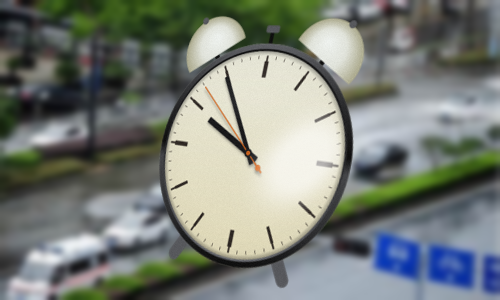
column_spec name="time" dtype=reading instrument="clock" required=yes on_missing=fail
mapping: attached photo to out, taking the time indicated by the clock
9:54:52
